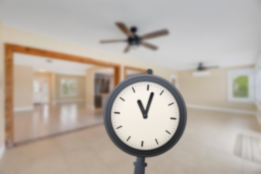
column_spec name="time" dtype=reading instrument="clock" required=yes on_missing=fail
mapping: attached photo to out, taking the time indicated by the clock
11:02
